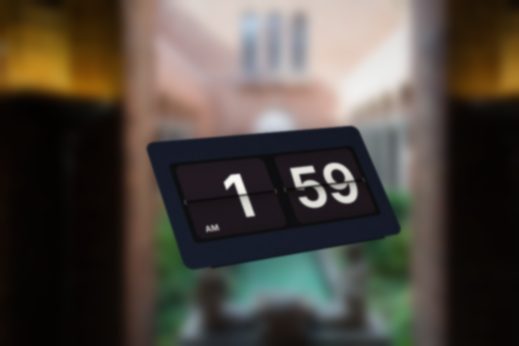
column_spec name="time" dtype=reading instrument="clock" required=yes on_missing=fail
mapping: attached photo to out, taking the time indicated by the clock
1:59
